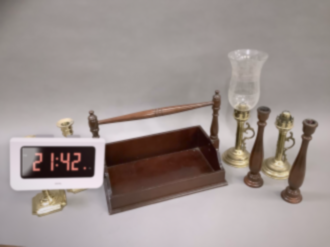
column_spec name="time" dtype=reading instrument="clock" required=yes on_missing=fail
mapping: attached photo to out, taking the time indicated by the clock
21:42
